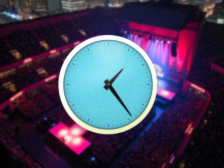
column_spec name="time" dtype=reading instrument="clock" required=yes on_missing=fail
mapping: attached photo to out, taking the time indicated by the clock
1:24
